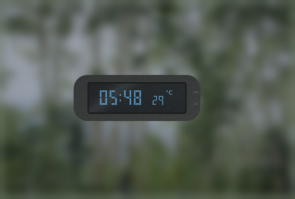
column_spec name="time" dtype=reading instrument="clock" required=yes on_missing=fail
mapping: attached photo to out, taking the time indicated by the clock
5:48
